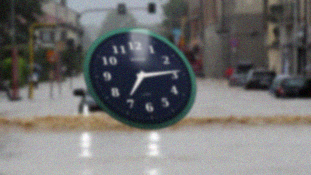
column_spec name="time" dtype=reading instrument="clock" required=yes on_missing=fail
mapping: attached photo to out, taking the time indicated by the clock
7:14
